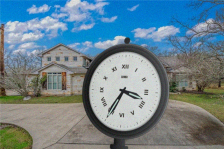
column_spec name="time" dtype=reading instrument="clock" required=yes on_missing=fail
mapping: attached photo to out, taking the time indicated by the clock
3:35
